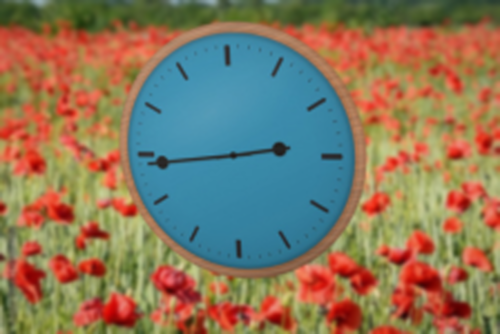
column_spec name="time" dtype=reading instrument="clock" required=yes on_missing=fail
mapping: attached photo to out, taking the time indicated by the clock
2:44
